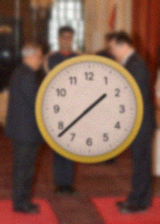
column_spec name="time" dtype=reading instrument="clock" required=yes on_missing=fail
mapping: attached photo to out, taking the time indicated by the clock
1:38
